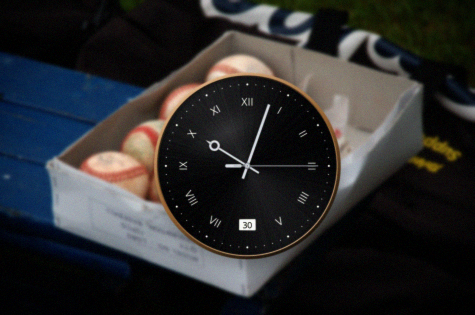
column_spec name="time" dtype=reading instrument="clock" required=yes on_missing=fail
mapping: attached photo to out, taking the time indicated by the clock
10:03:15
